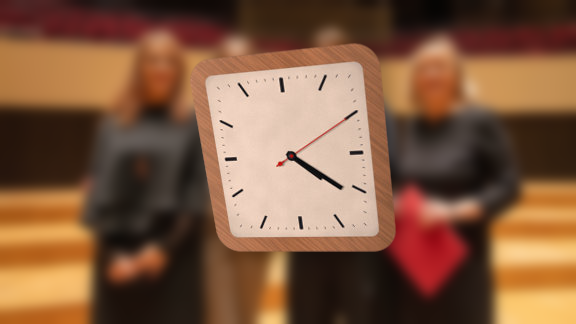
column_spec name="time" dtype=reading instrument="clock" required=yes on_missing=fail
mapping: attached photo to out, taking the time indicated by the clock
4:21:10
